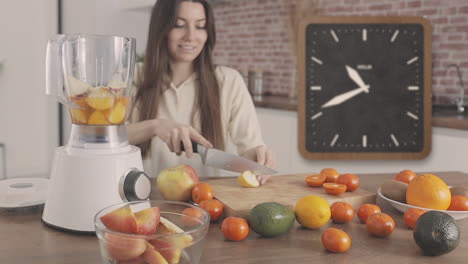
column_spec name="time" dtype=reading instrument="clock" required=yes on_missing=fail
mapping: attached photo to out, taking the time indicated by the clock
10:41
